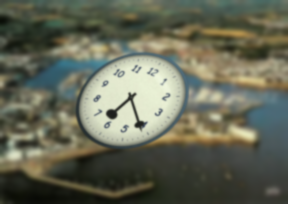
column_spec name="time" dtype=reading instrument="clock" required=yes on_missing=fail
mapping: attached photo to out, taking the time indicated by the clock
6:21
